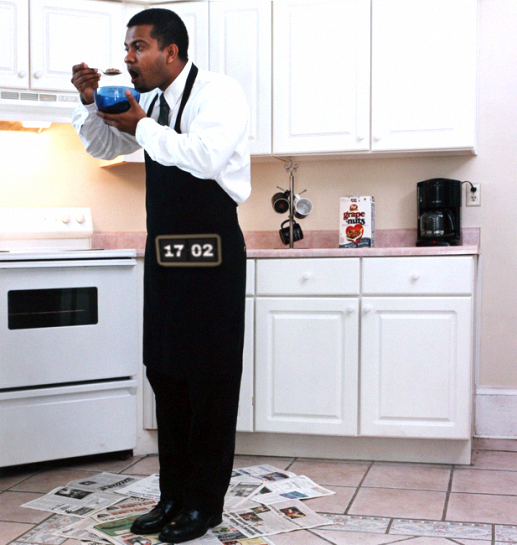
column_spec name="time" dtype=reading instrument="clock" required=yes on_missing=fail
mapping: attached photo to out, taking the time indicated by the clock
17:02
